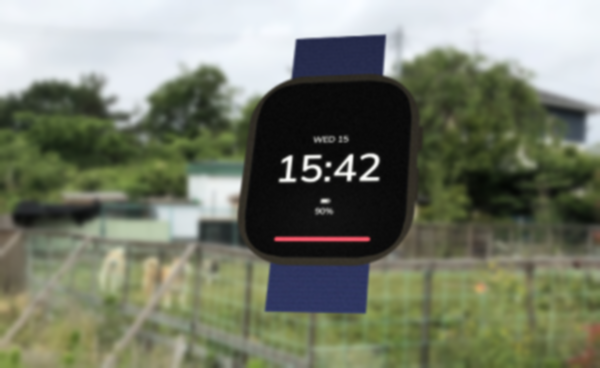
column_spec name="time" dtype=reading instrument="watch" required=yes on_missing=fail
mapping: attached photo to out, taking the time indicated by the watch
15:42
